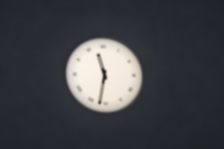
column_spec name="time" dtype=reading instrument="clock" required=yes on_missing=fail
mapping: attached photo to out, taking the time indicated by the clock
11:32
